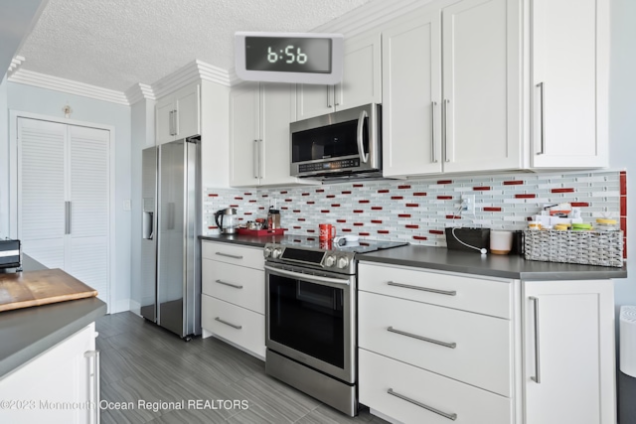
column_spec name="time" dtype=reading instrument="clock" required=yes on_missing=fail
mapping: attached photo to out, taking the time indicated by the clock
6:56
